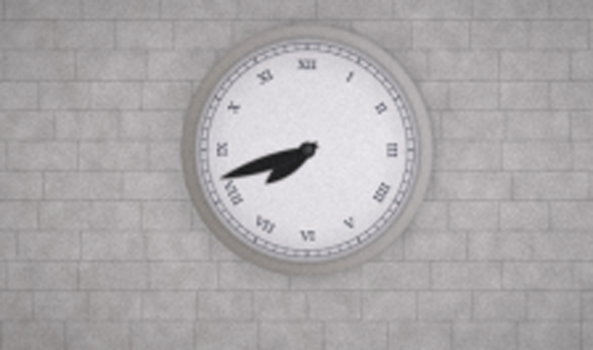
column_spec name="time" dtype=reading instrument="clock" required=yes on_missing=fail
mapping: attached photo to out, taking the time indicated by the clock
7:42
